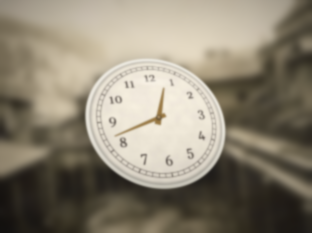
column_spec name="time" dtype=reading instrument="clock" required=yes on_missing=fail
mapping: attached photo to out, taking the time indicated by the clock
12:42
